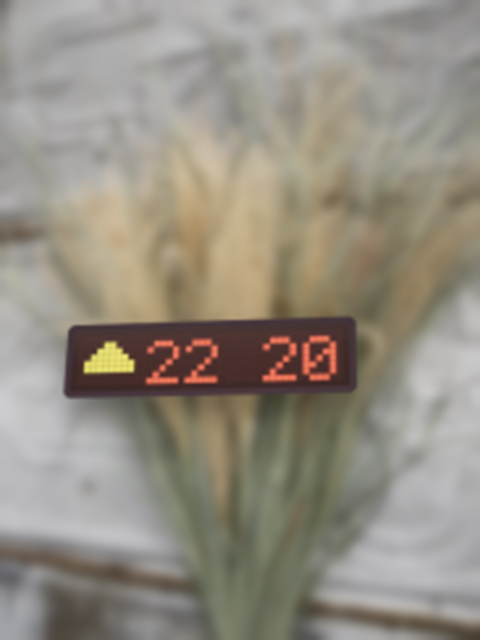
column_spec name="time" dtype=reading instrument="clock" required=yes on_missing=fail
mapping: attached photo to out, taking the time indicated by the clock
22:20
